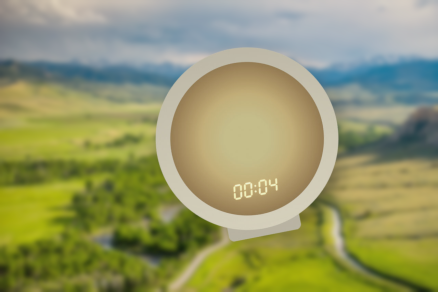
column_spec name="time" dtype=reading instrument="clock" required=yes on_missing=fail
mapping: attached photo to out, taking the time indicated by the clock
0:04
